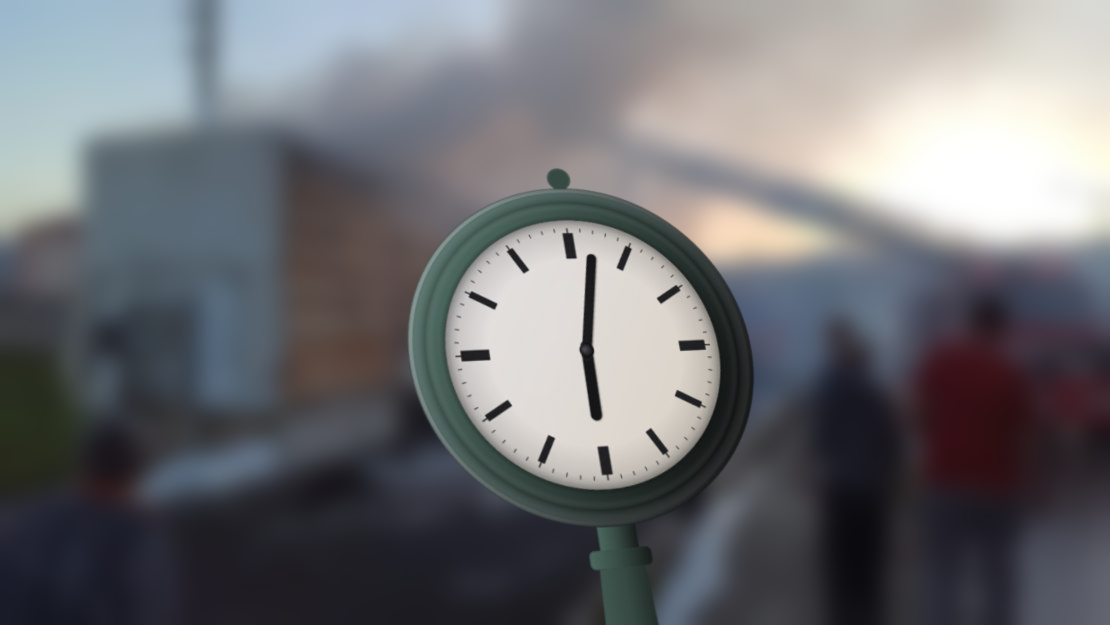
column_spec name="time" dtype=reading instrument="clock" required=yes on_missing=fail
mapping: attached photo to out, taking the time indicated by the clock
6:02
